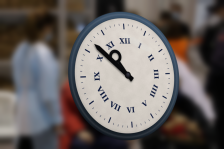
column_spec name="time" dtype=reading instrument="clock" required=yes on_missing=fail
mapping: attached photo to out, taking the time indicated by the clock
10:52
